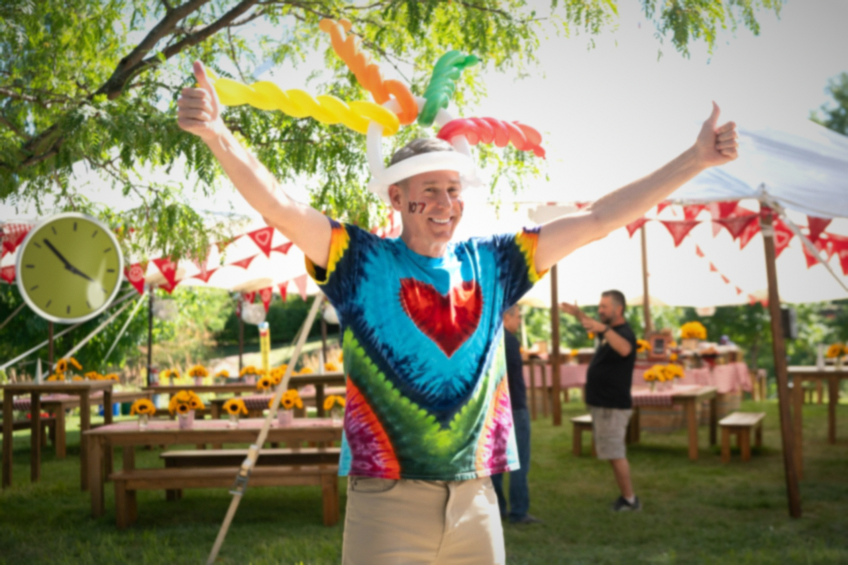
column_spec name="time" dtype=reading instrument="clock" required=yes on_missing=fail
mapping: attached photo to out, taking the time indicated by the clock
3:52
